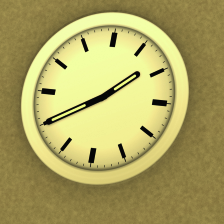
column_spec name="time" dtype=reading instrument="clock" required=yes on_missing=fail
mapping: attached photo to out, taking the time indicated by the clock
1:40
